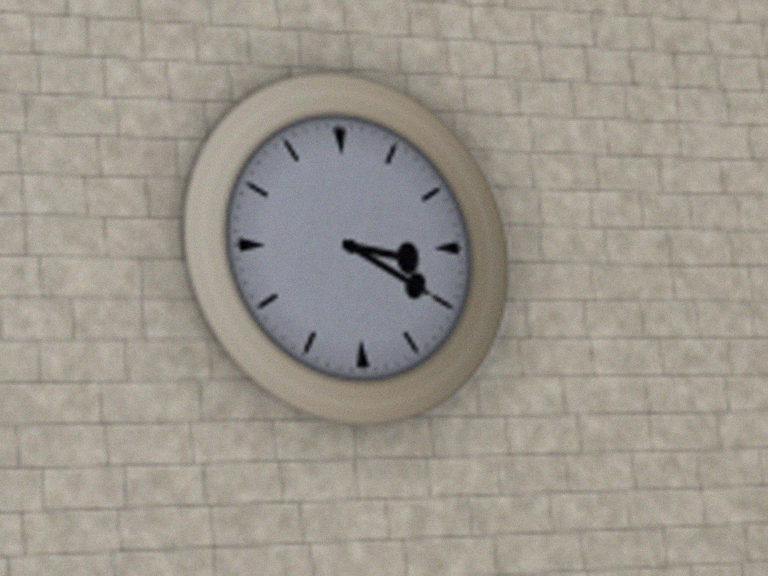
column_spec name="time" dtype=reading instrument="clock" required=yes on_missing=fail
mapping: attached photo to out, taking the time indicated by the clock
3:20
